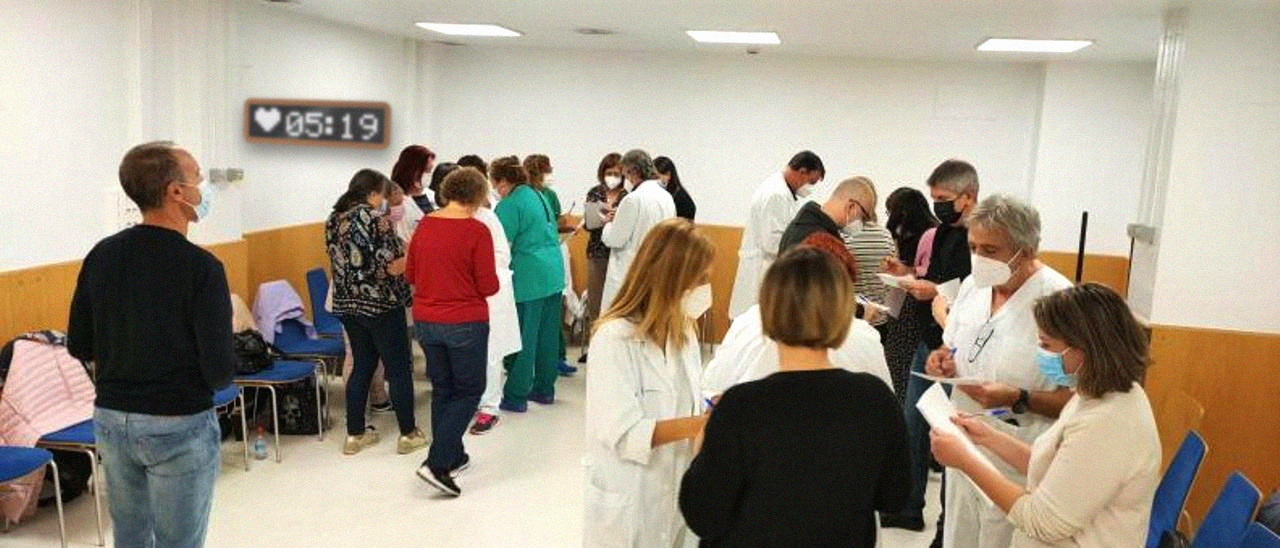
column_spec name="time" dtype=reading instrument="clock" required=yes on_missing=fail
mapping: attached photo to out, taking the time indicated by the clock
5:19
